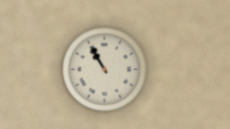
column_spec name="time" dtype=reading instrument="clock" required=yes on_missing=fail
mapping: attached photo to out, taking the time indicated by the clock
10:55
